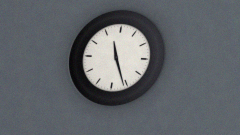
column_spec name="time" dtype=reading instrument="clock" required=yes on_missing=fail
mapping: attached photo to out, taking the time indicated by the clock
11:26
